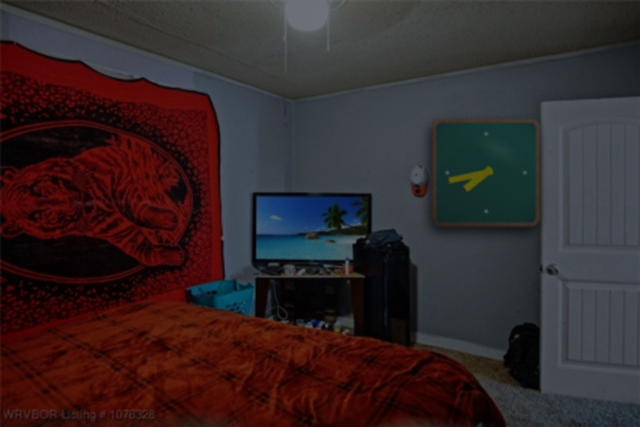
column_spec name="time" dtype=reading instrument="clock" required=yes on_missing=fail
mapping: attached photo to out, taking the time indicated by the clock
7:43
